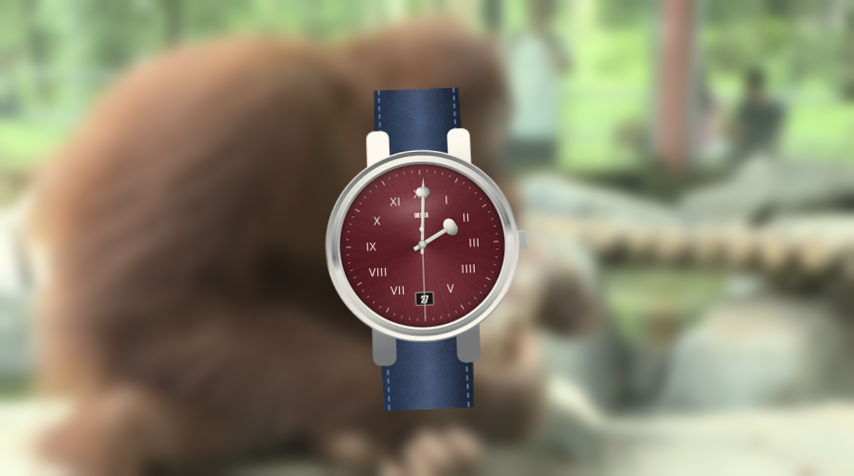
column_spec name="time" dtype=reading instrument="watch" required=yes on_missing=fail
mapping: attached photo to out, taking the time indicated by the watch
2:00:30
